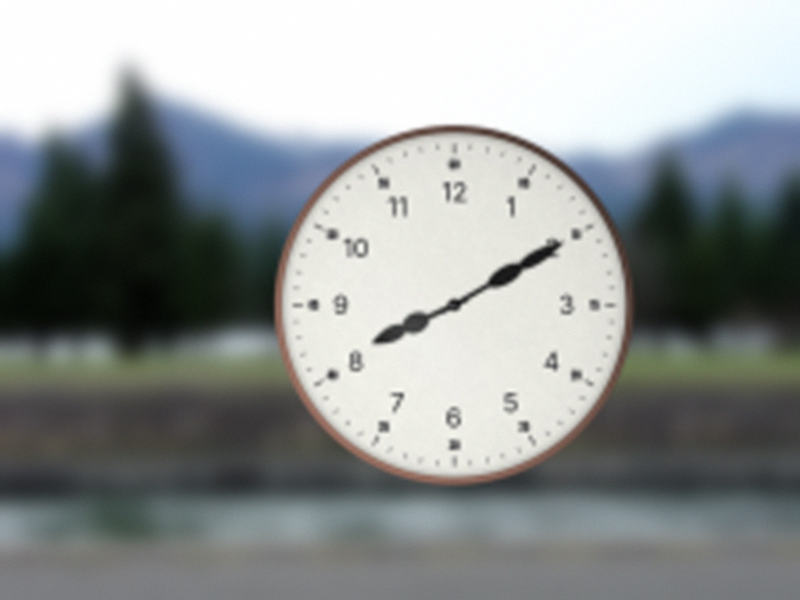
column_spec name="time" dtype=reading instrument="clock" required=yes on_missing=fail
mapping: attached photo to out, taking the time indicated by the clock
8:10
